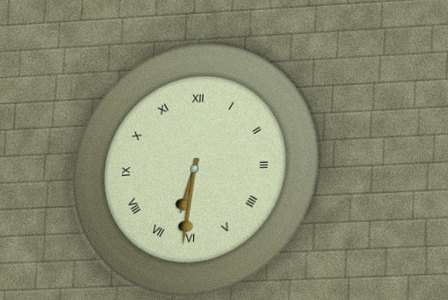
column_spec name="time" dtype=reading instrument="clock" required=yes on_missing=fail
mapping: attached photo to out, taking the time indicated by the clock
6:31
